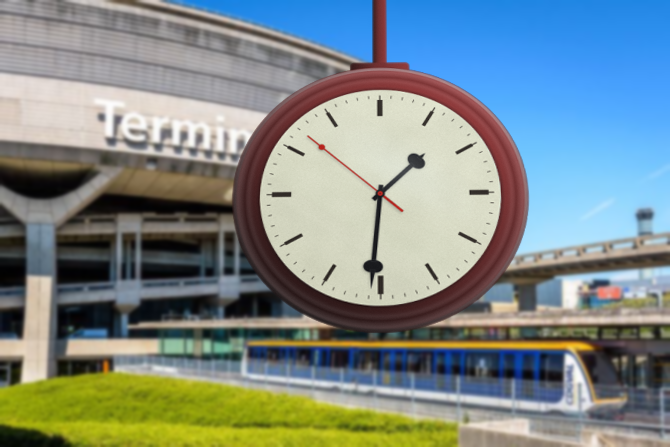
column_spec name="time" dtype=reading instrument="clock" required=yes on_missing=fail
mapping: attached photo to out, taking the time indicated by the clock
1:30:52
